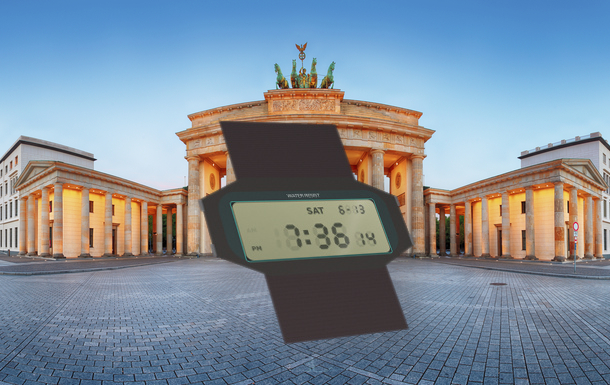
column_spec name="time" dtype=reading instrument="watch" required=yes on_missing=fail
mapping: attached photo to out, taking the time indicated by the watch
7:36:14
